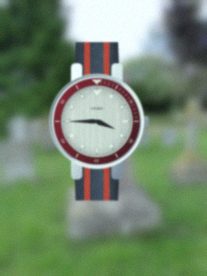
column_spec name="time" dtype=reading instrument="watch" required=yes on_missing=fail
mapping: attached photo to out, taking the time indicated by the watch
3:45
